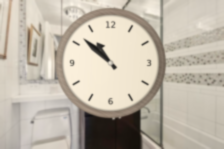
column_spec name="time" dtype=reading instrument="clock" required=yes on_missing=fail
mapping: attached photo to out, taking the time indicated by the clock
10:52
